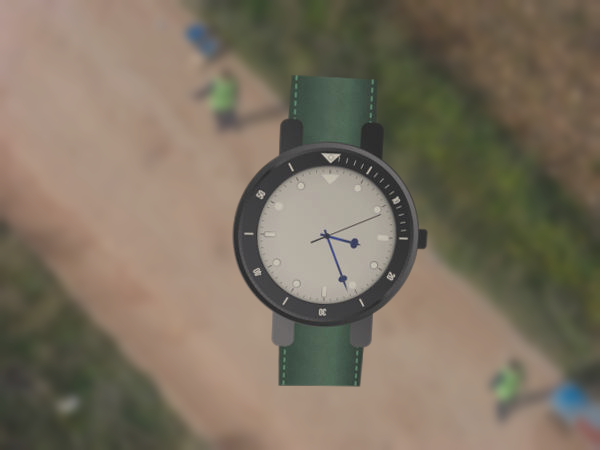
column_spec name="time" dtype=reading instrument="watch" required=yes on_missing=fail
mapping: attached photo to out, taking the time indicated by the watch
3:26:11
